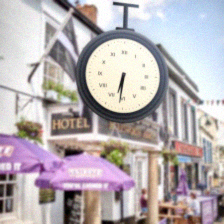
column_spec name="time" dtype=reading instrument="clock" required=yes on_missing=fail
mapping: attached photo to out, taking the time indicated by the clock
6:31
